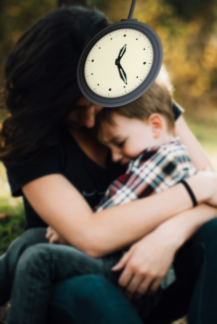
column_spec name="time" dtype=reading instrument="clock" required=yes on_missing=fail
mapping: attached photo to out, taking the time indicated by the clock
12:24
